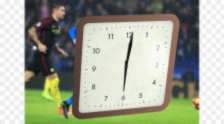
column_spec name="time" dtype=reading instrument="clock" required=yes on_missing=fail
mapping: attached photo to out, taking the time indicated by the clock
6:01
